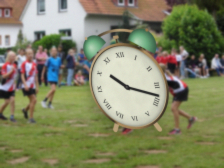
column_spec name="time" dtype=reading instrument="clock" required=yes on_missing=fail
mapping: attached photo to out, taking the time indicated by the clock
10:18
